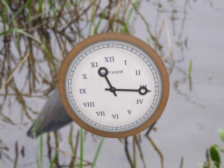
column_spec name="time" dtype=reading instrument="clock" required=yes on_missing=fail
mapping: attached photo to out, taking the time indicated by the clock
11:16
